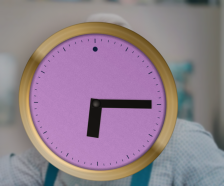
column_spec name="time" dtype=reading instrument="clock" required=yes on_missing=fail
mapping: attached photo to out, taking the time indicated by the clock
6:15
